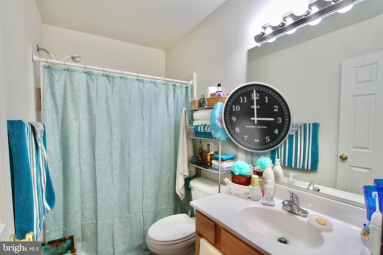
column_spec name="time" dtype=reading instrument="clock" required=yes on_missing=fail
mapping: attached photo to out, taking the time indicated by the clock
3:00
